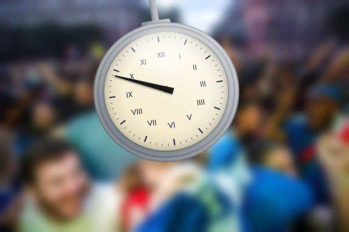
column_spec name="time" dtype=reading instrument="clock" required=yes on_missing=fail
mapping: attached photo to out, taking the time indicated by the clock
9:49
